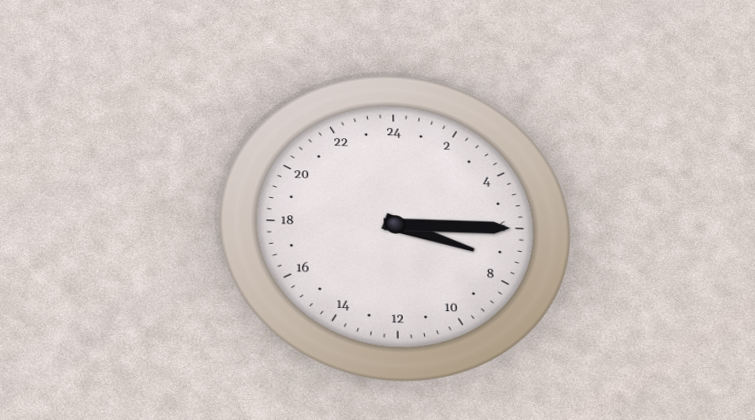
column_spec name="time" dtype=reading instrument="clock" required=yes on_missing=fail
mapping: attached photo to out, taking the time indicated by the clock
7:15
